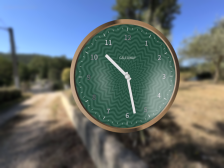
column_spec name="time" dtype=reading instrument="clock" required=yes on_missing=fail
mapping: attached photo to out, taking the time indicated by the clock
10:28
